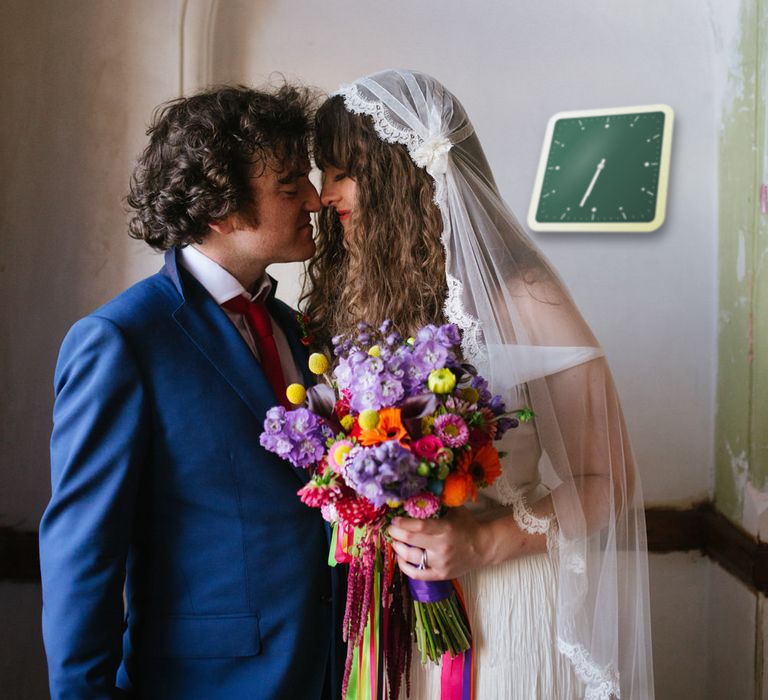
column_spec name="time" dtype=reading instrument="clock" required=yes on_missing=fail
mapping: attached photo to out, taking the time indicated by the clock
6:33
